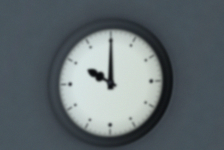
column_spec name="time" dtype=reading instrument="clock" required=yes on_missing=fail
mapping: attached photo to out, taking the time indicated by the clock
10:00
